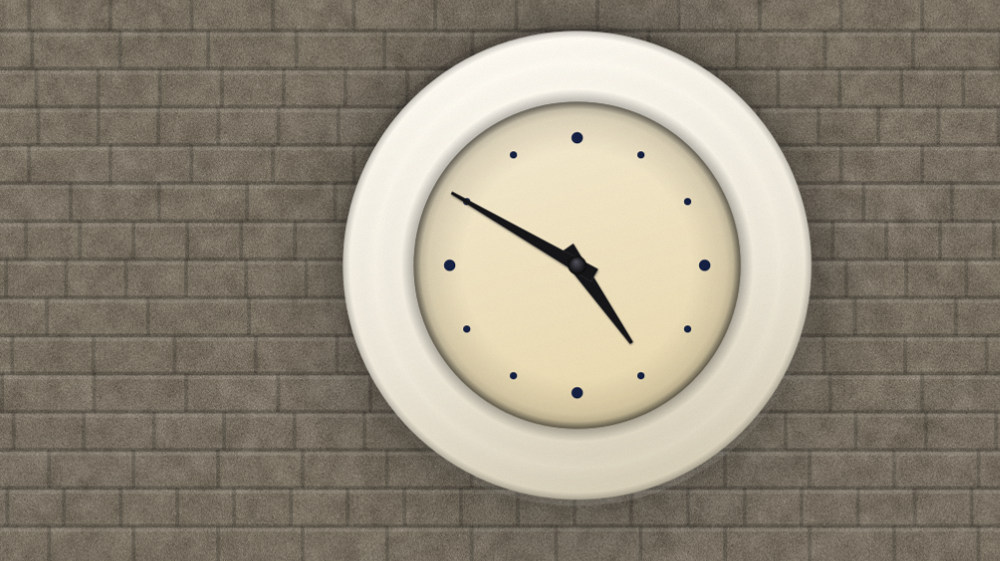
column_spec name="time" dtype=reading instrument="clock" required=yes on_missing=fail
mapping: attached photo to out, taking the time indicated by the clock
4:50
